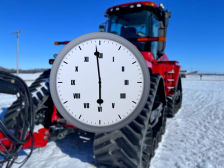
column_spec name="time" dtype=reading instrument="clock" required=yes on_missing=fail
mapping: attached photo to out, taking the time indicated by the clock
5:59
